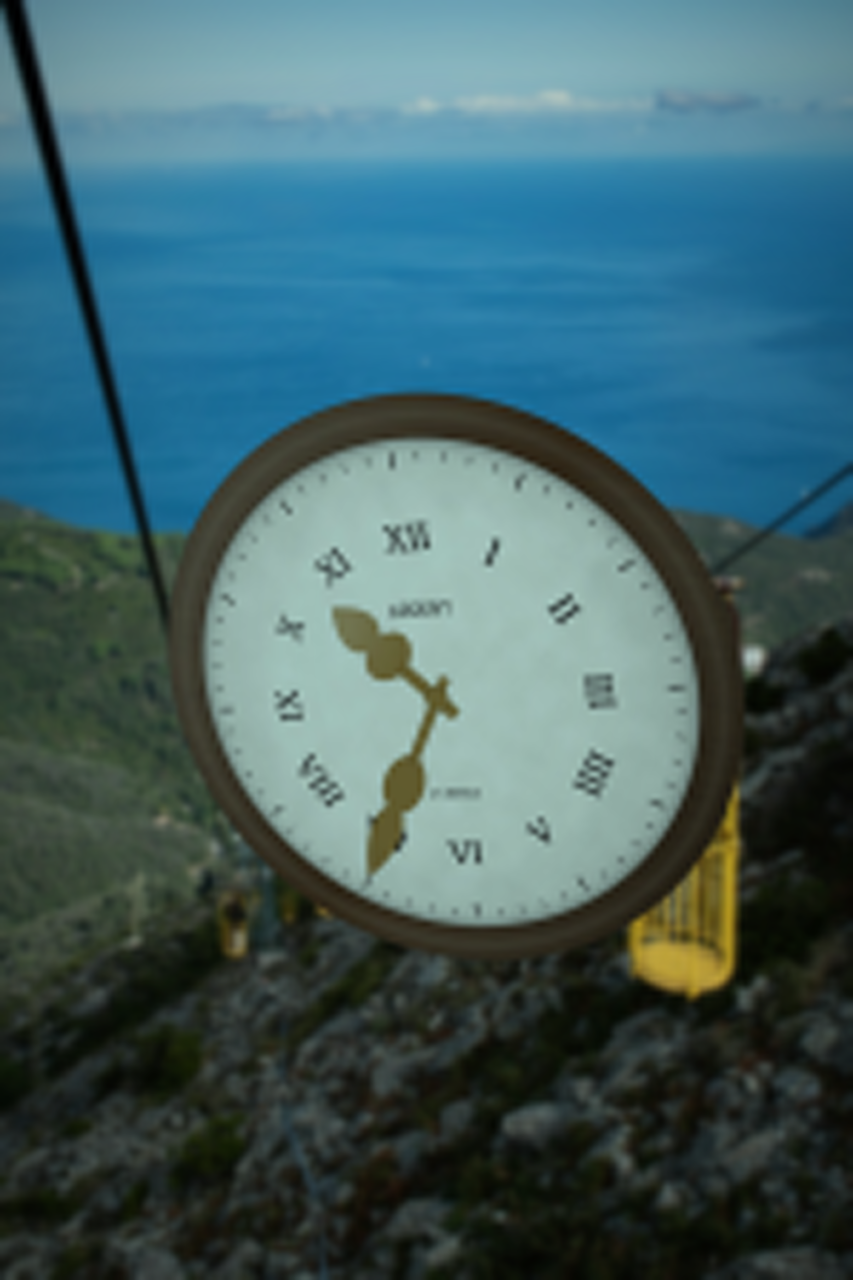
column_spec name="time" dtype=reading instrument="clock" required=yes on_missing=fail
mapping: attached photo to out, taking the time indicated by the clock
10:35
